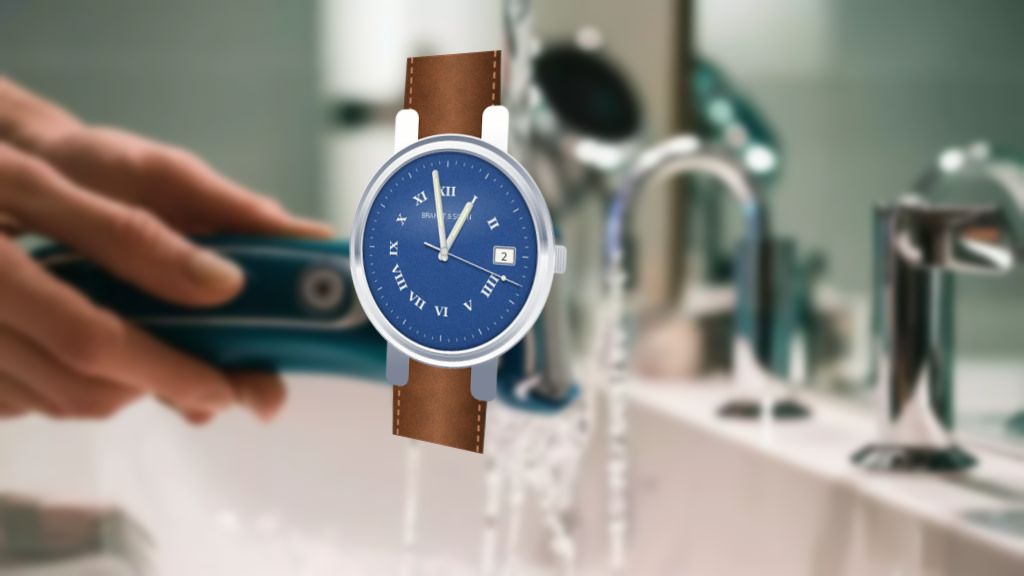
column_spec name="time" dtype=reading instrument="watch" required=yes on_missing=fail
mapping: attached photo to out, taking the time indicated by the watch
12:58:18
